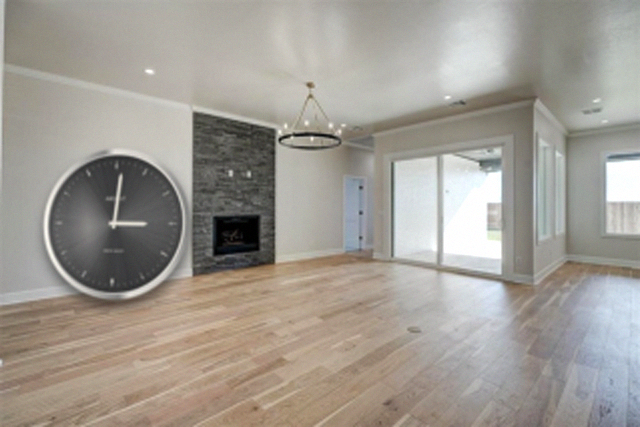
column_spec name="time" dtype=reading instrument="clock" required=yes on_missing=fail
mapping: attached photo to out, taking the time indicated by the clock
3:01
